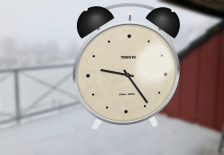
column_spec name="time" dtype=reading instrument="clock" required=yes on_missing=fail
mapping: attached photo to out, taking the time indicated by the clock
9:24
